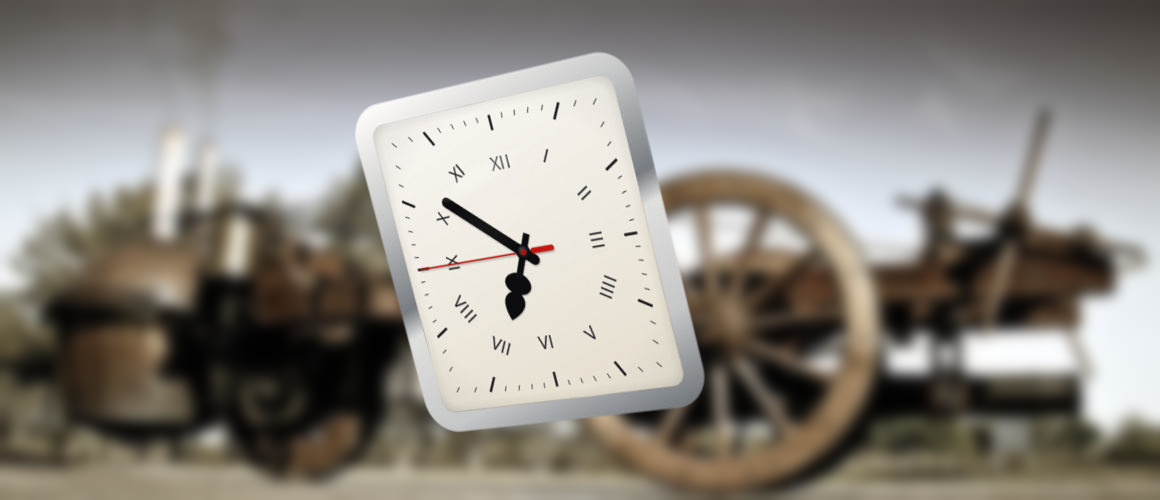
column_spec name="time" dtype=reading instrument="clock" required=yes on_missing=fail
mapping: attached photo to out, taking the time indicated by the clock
6:51:45
